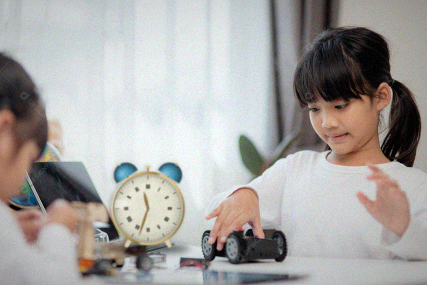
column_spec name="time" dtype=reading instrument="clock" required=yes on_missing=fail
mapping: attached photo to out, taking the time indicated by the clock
11:33
